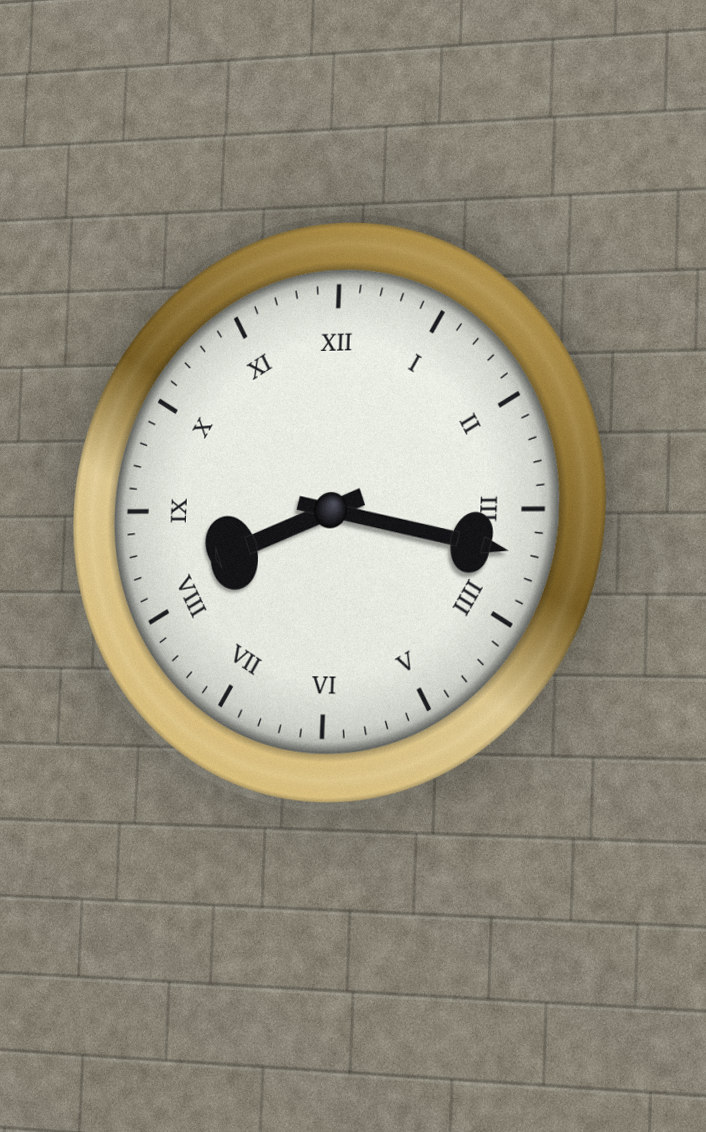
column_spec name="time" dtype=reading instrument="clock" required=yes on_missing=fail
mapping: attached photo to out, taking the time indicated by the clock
8:17
